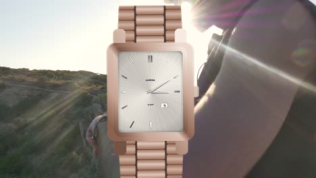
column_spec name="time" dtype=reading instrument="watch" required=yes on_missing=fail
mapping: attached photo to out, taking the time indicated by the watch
3:10
